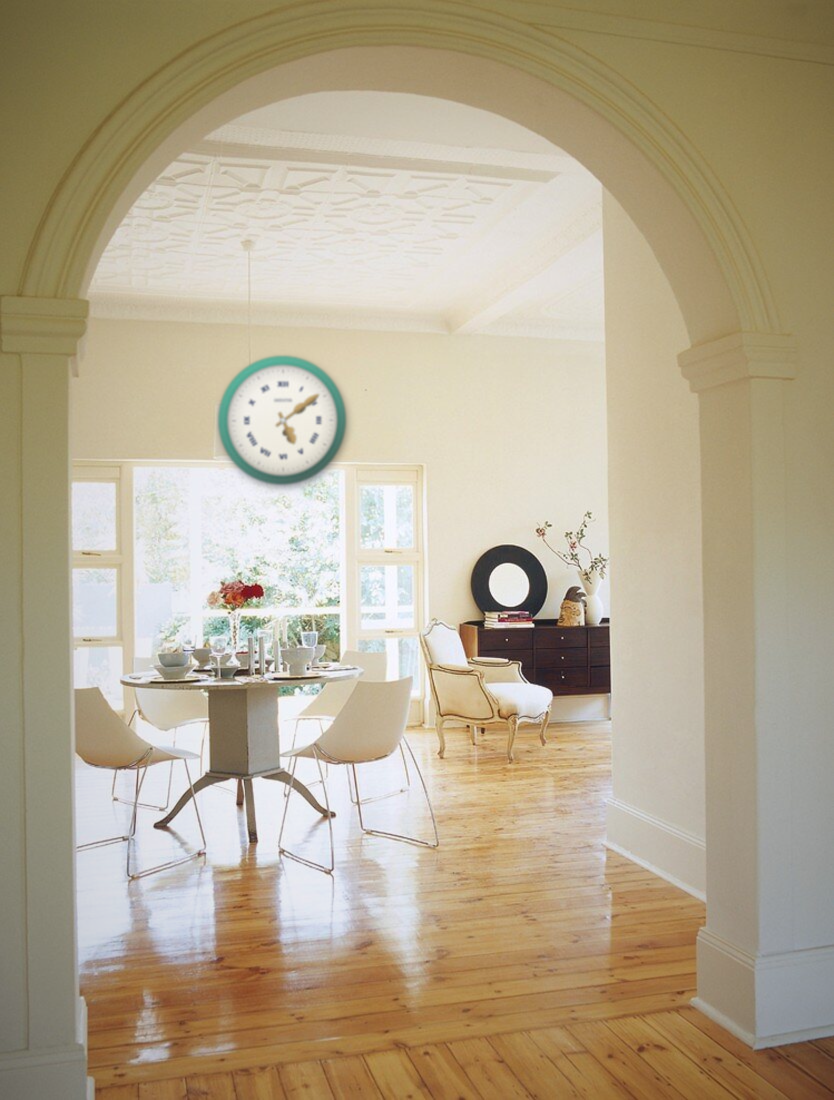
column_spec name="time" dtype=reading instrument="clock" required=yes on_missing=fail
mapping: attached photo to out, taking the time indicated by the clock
5:09
